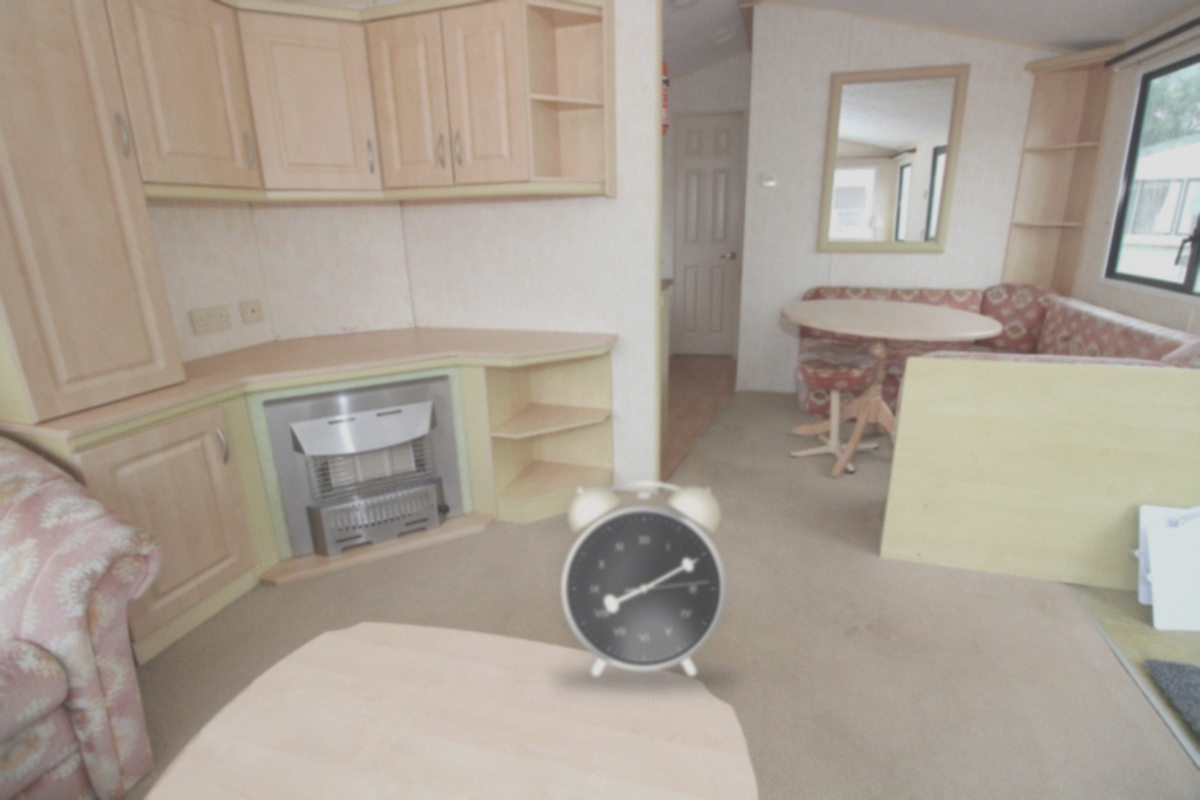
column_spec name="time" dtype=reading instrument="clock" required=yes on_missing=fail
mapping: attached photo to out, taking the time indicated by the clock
8:10:14
